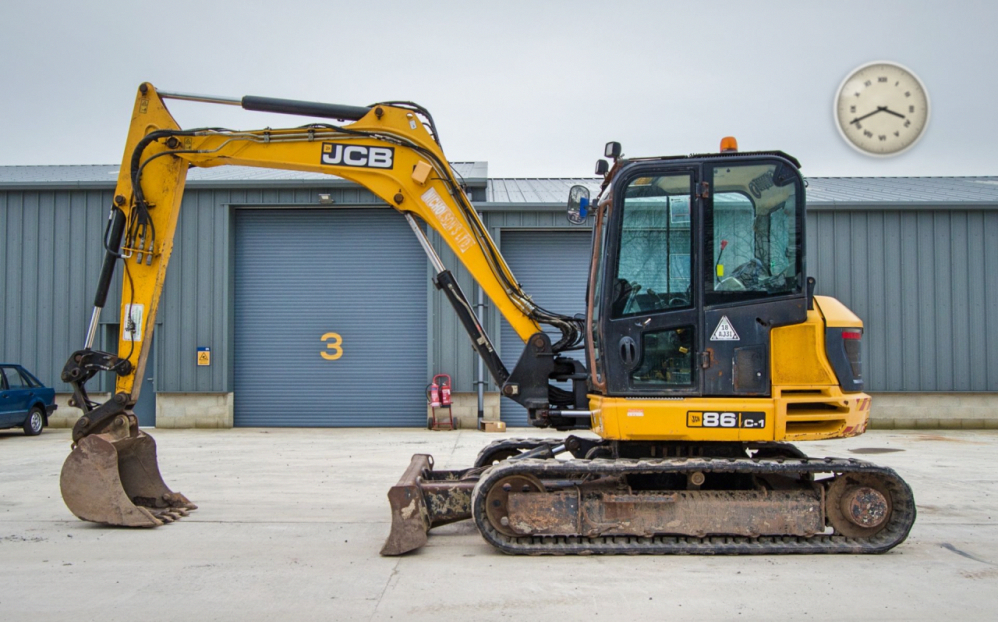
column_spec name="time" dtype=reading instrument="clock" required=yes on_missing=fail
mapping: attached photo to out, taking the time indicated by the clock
3:41
